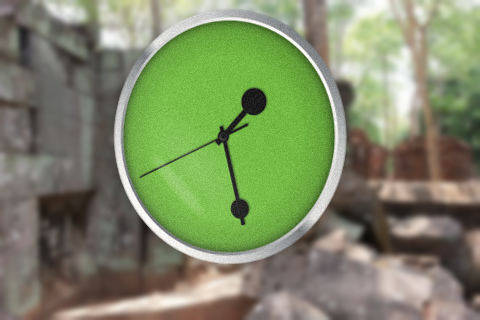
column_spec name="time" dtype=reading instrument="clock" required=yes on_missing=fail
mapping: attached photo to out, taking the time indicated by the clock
1:27:41
